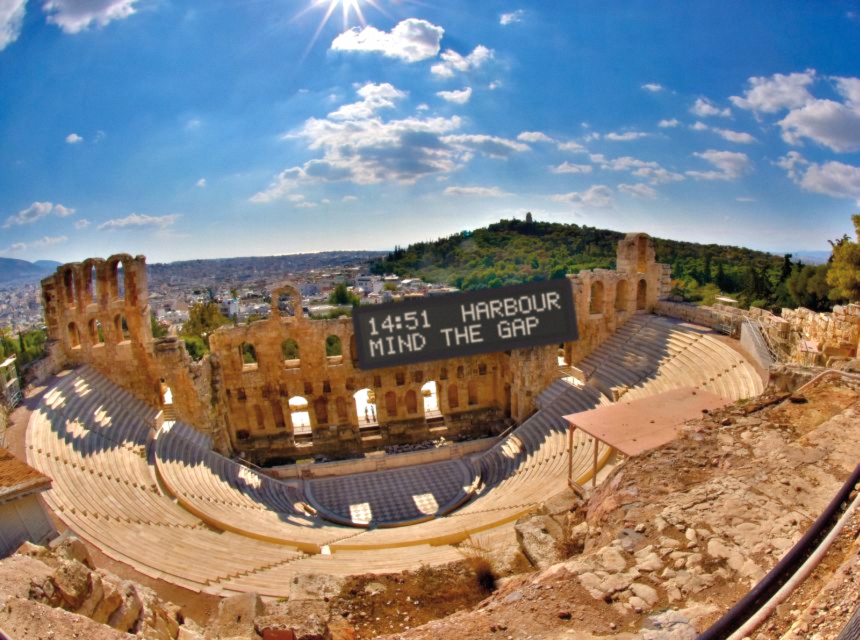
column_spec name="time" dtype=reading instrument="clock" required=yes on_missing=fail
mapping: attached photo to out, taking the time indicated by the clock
14:51
